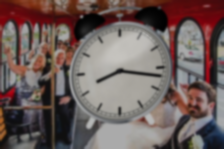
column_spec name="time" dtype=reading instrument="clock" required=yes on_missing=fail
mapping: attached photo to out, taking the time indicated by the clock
8:17
